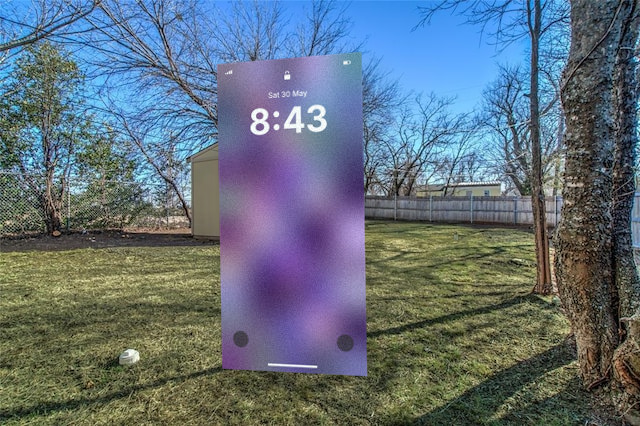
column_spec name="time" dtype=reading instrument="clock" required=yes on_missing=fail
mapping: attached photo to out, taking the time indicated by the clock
8:43
